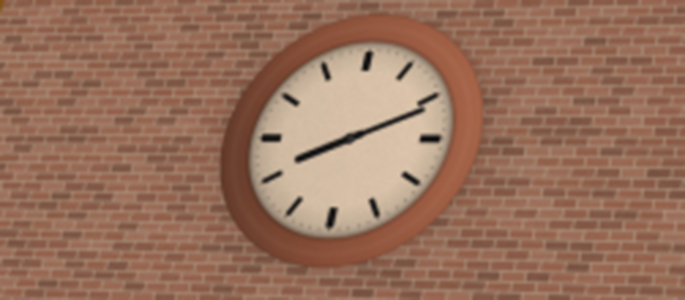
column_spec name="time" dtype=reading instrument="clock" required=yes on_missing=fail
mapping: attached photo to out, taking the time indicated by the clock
8:11
